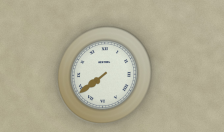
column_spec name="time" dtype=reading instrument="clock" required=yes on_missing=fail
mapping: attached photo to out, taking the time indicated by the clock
7:39
